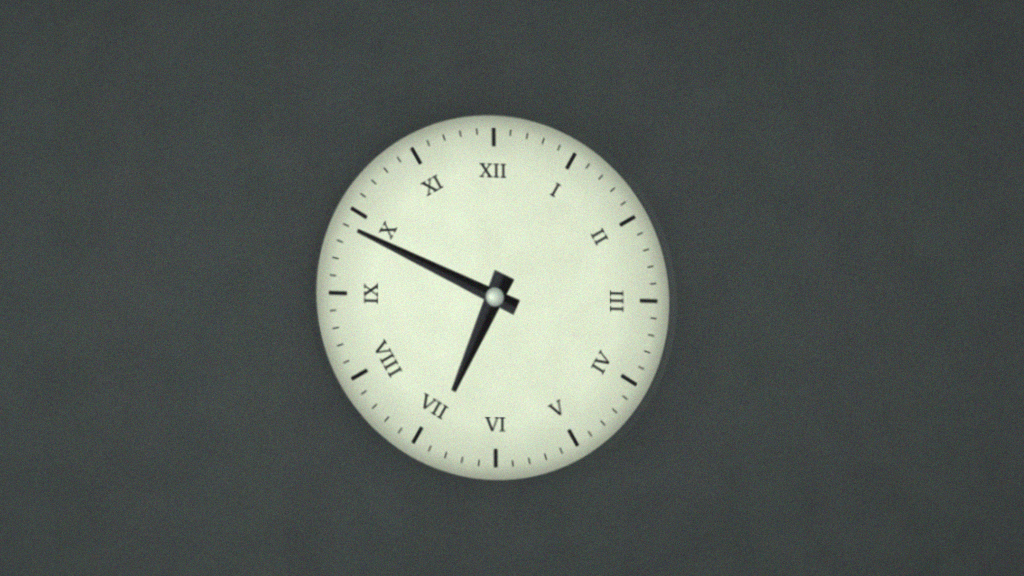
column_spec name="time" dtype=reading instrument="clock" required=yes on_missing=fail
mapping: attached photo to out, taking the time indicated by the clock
6:49
